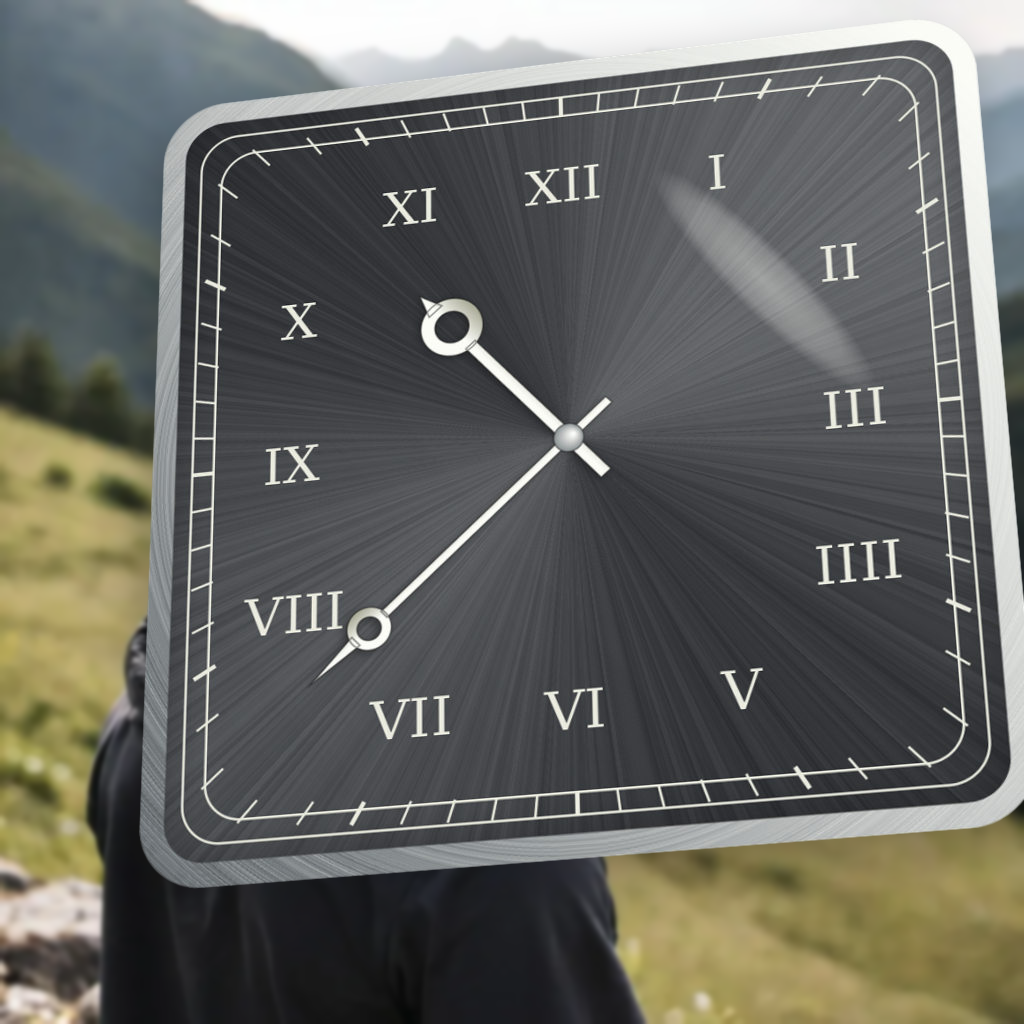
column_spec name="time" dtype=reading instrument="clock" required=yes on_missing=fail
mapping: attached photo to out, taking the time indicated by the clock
10:38
